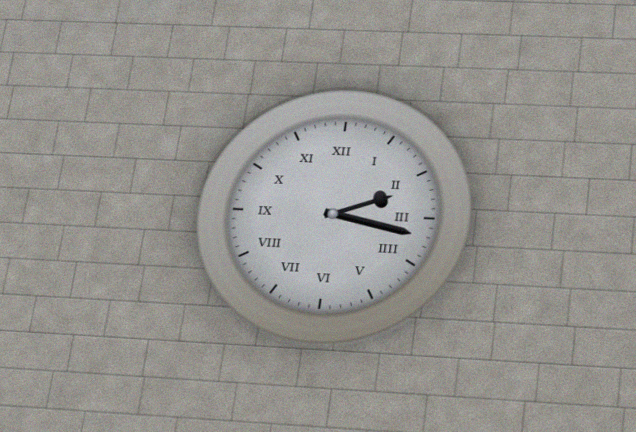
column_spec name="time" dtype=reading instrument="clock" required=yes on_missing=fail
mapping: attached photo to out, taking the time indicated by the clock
2:17
